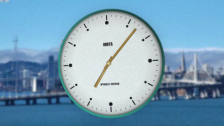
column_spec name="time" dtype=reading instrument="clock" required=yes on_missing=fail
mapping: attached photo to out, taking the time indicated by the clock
7:07
